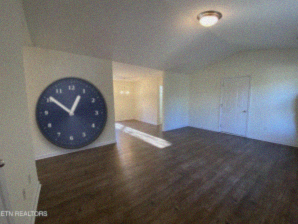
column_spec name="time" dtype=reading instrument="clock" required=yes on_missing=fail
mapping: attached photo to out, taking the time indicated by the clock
12:51
